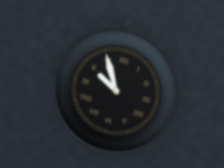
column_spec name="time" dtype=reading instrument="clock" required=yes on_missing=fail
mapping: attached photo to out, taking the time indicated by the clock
9:55
